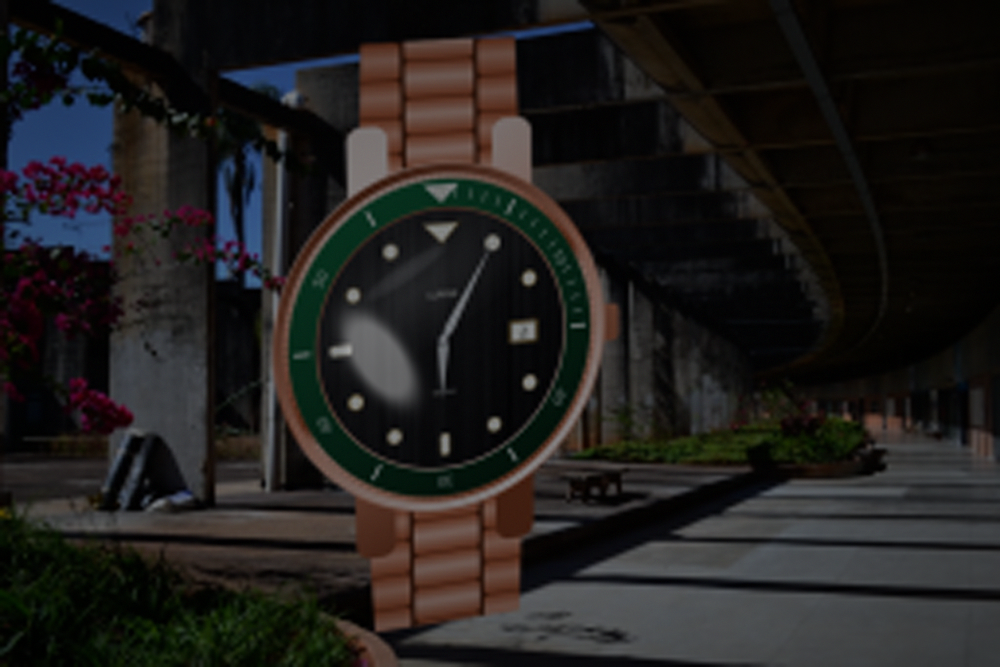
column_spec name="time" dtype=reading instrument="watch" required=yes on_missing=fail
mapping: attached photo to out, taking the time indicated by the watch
6:05
